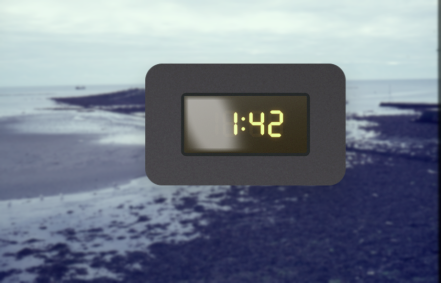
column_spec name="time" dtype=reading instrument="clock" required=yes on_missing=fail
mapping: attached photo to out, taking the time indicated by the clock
1:42
